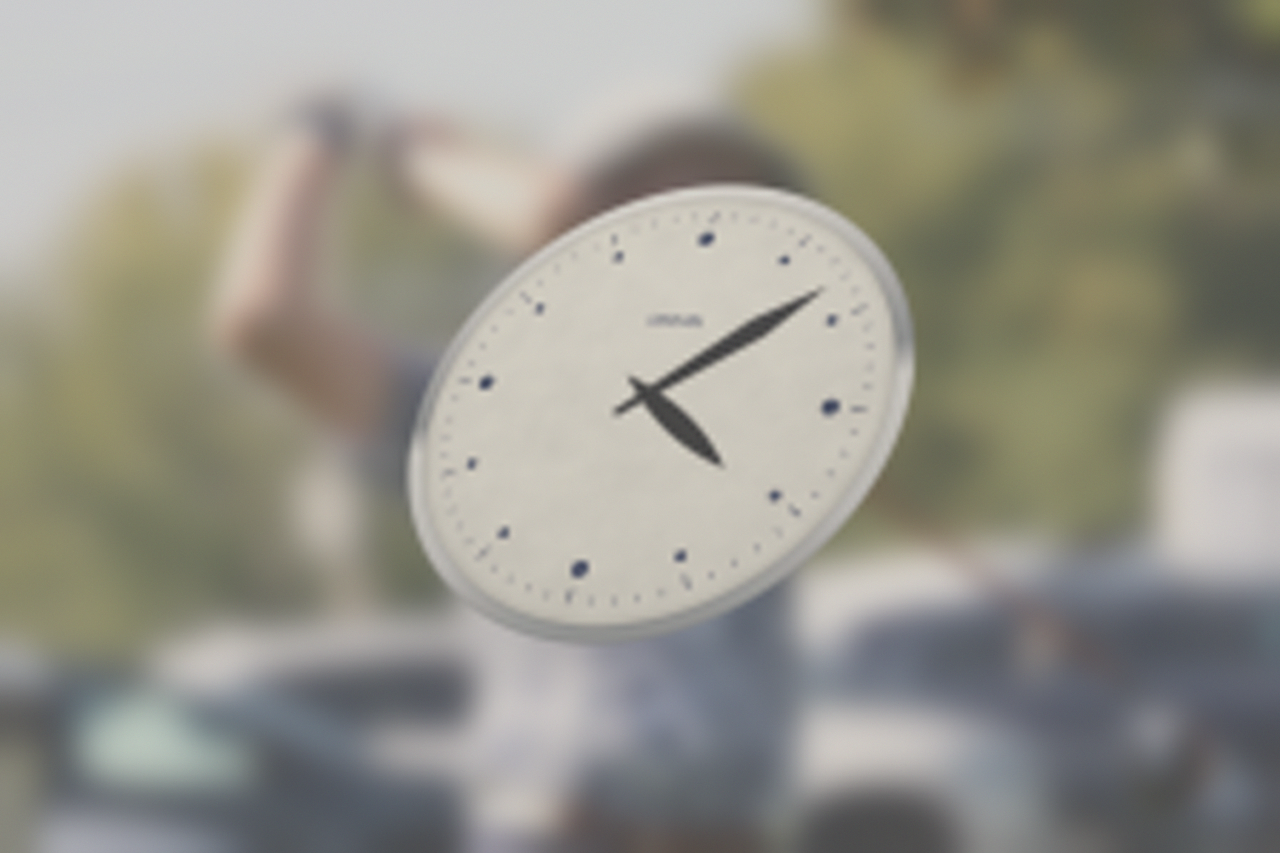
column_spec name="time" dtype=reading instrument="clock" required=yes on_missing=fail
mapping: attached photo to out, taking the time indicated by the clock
4:08
